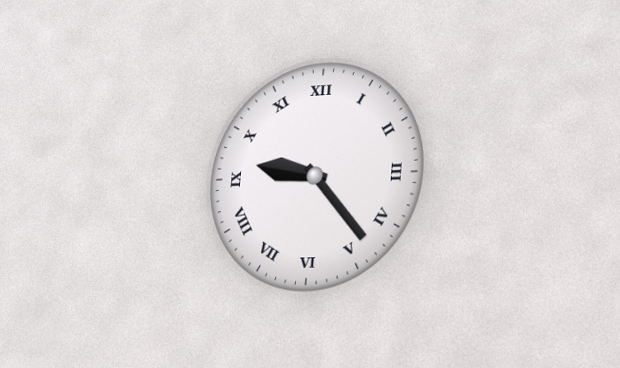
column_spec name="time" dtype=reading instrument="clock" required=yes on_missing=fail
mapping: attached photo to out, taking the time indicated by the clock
9:23
